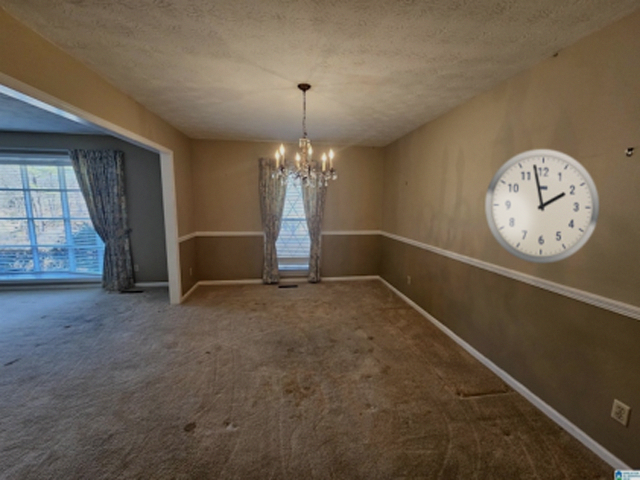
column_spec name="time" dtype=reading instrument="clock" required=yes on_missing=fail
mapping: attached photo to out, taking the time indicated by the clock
1:58
